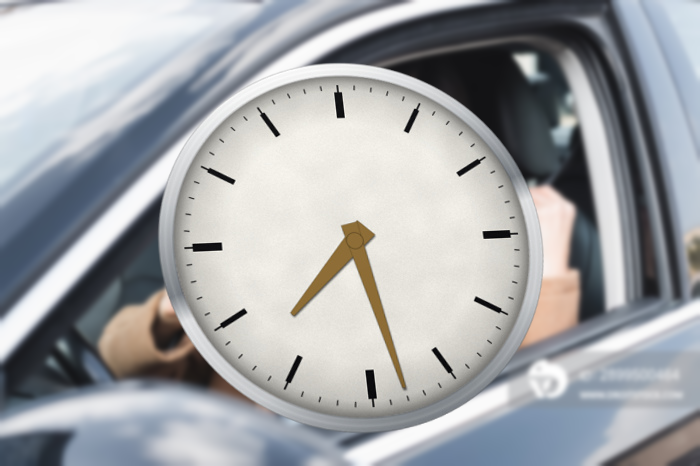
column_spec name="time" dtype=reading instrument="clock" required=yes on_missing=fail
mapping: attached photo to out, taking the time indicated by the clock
7:28
